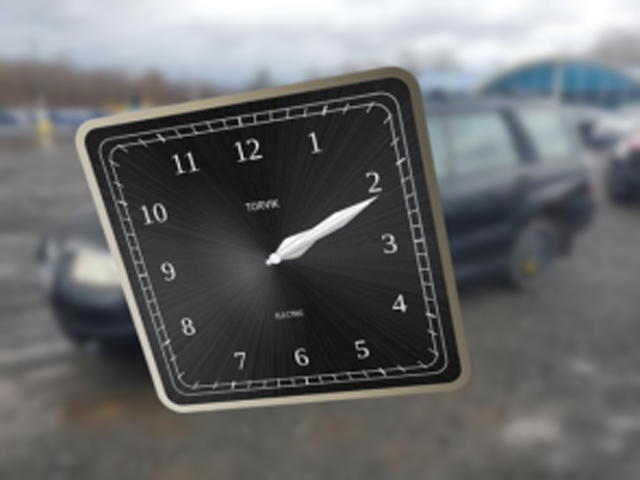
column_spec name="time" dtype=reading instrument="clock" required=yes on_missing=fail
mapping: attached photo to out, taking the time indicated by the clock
2:11
